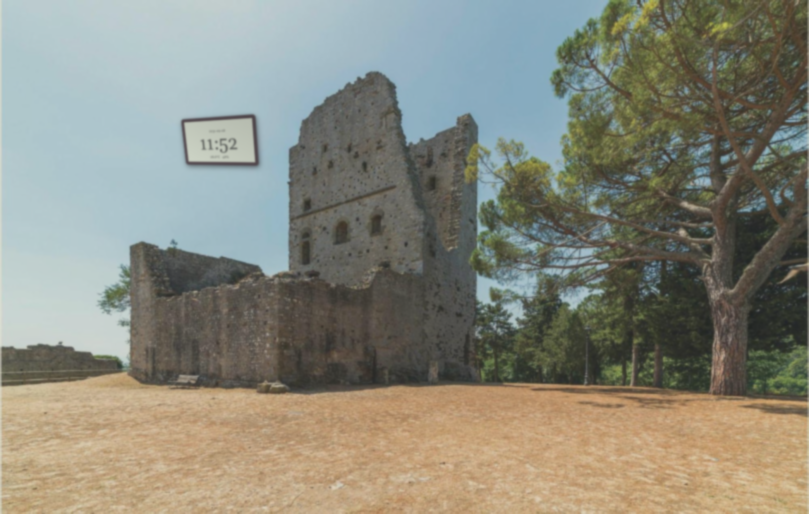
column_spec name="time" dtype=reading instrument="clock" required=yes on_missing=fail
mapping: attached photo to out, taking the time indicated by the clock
11:52
